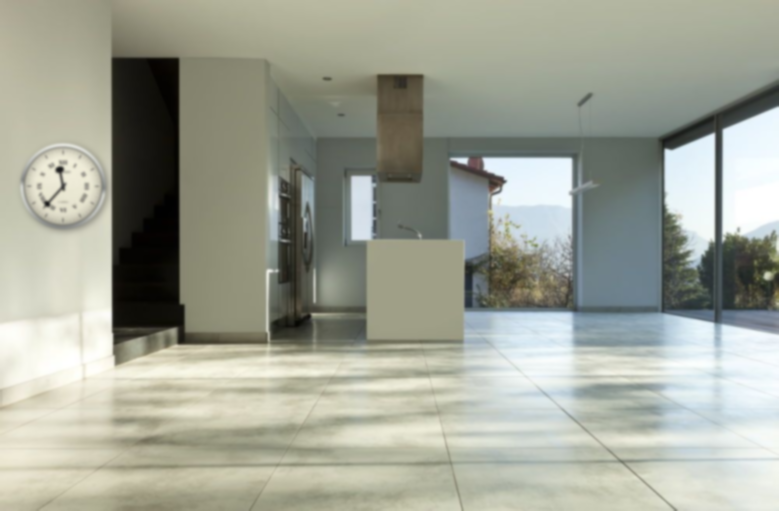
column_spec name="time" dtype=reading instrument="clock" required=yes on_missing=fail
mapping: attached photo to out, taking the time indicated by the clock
11:37
